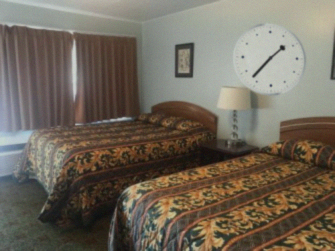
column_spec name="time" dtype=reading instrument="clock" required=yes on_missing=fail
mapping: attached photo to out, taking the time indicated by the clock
1:37
